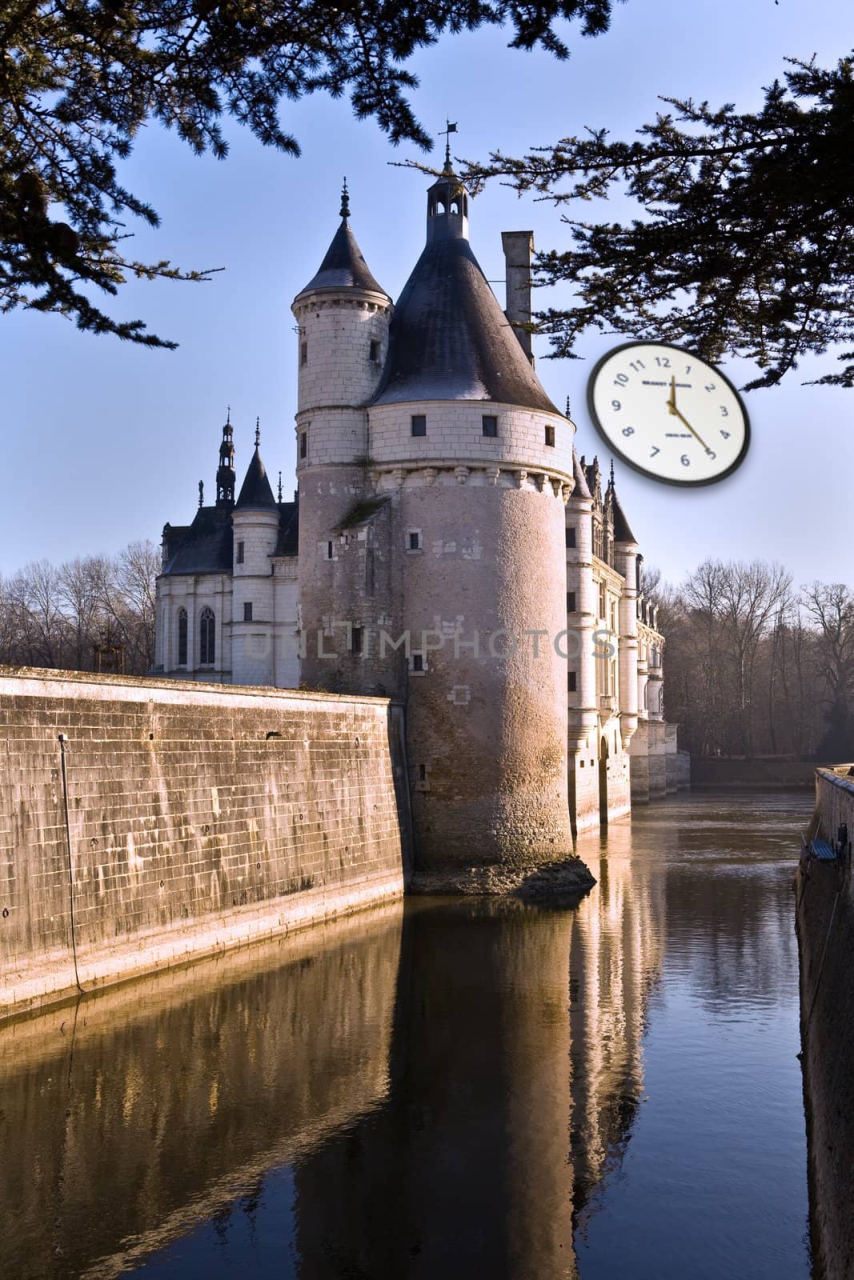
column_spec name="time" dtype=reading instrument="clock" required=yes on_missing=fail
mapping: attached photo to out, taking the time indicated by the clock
12:25
